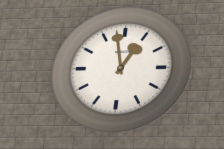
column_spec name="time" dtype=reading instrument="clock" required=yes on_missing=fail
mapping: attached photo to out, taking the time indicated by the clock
12:58
